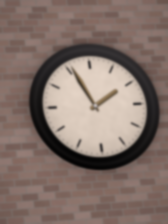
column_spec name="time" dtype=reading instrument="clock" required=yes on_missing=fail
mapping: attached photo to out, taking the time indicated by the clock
1:56
